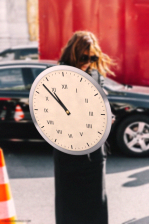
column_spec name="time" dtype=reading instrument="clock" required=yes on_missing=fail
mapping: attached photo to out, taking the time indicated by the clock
10:53
